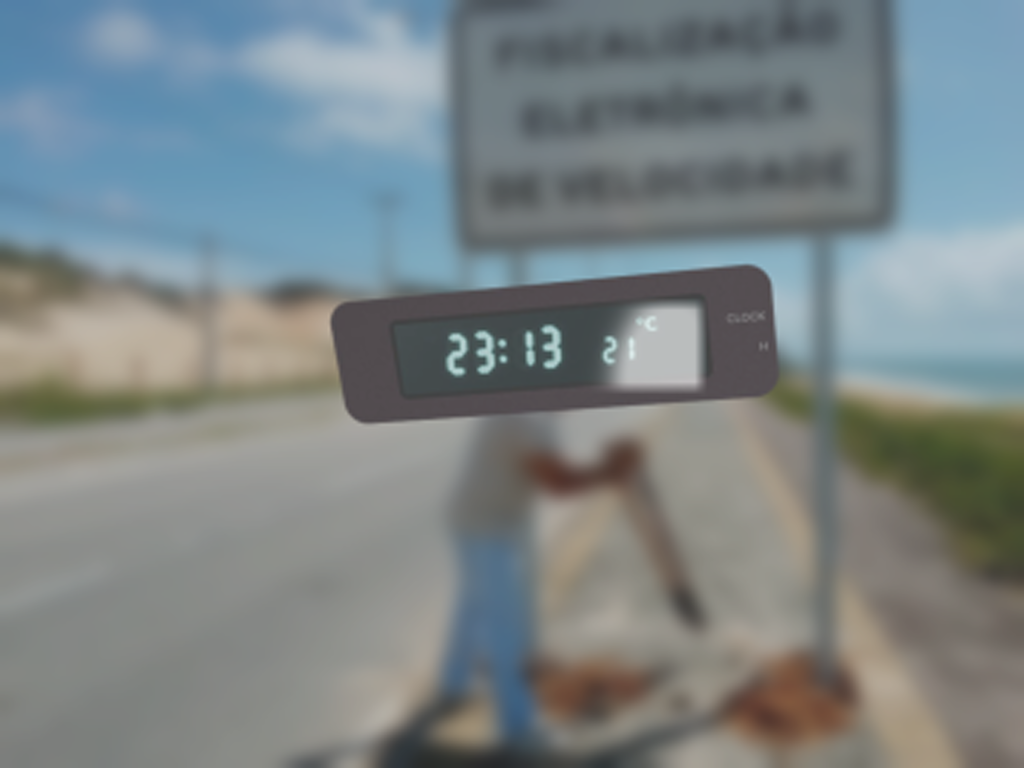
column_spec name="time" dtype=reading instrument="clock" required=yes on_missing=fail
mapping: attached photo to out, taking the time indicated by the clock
23:13
